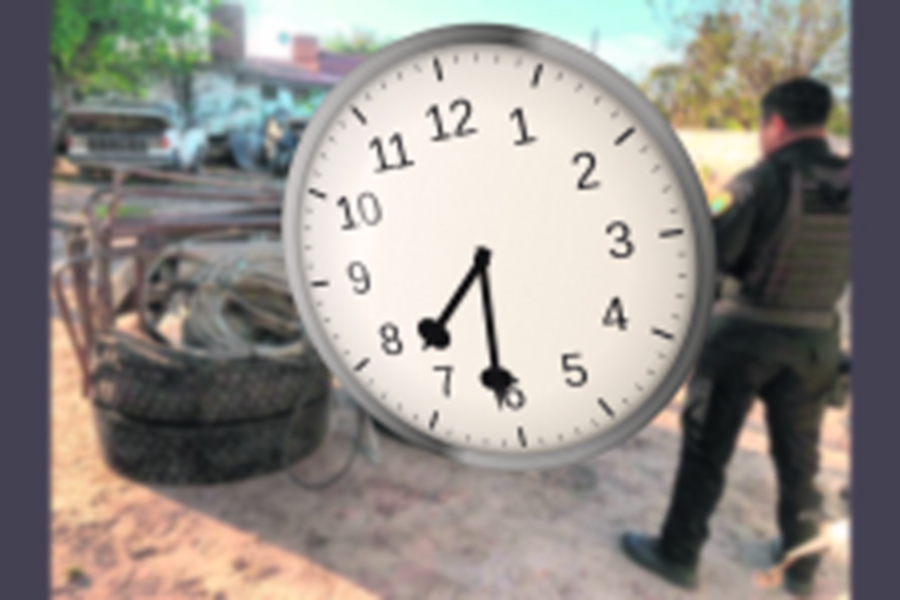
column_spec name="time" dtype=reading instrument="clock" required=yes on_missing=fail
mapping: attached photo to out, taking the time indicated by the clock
7:31
